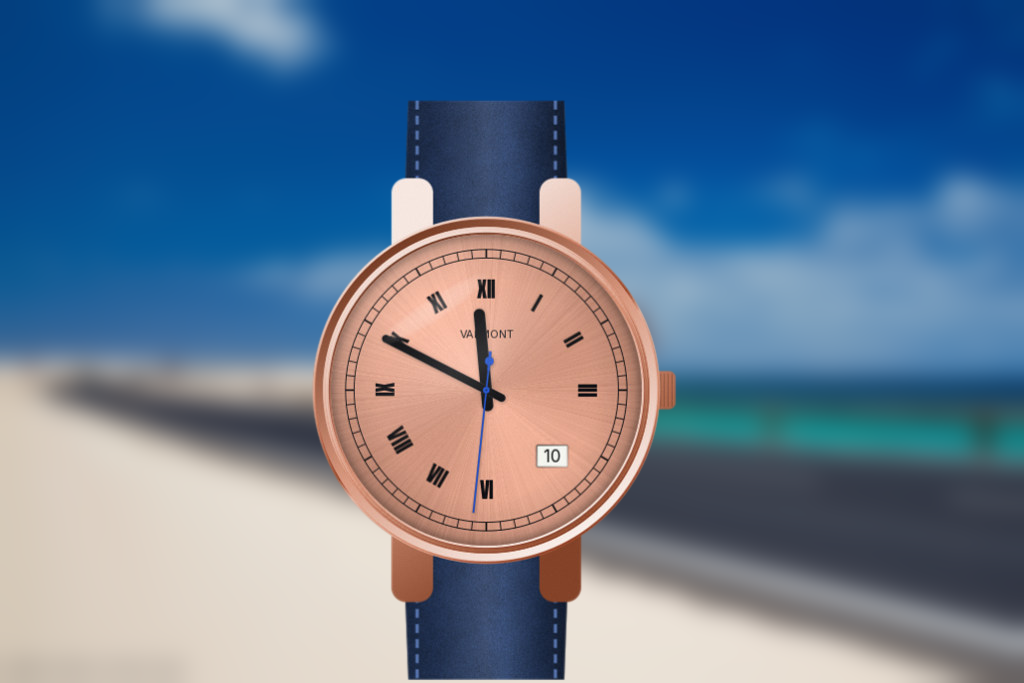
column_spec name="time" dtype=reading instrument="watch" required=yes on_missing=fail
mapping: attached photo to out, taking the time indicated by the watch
11:49:31
